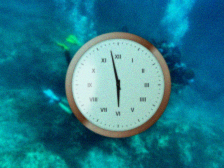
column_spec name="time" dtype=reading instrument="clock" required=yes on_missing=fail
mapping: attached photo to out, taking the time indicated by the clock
5:58
